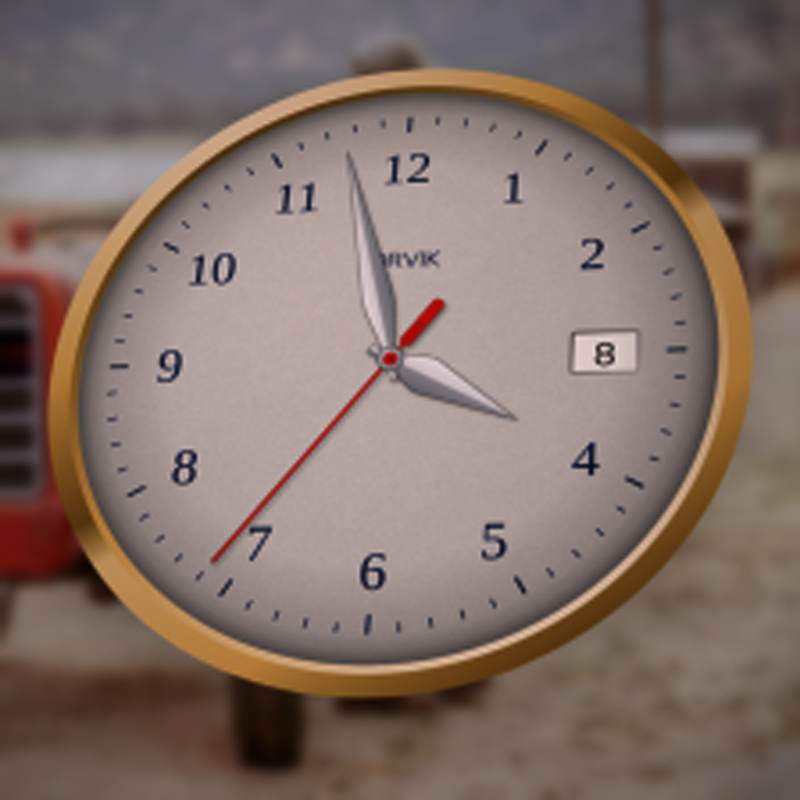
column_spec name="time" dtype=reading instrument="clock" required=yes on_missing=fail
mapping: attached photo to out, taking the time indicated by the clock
3:57:36
